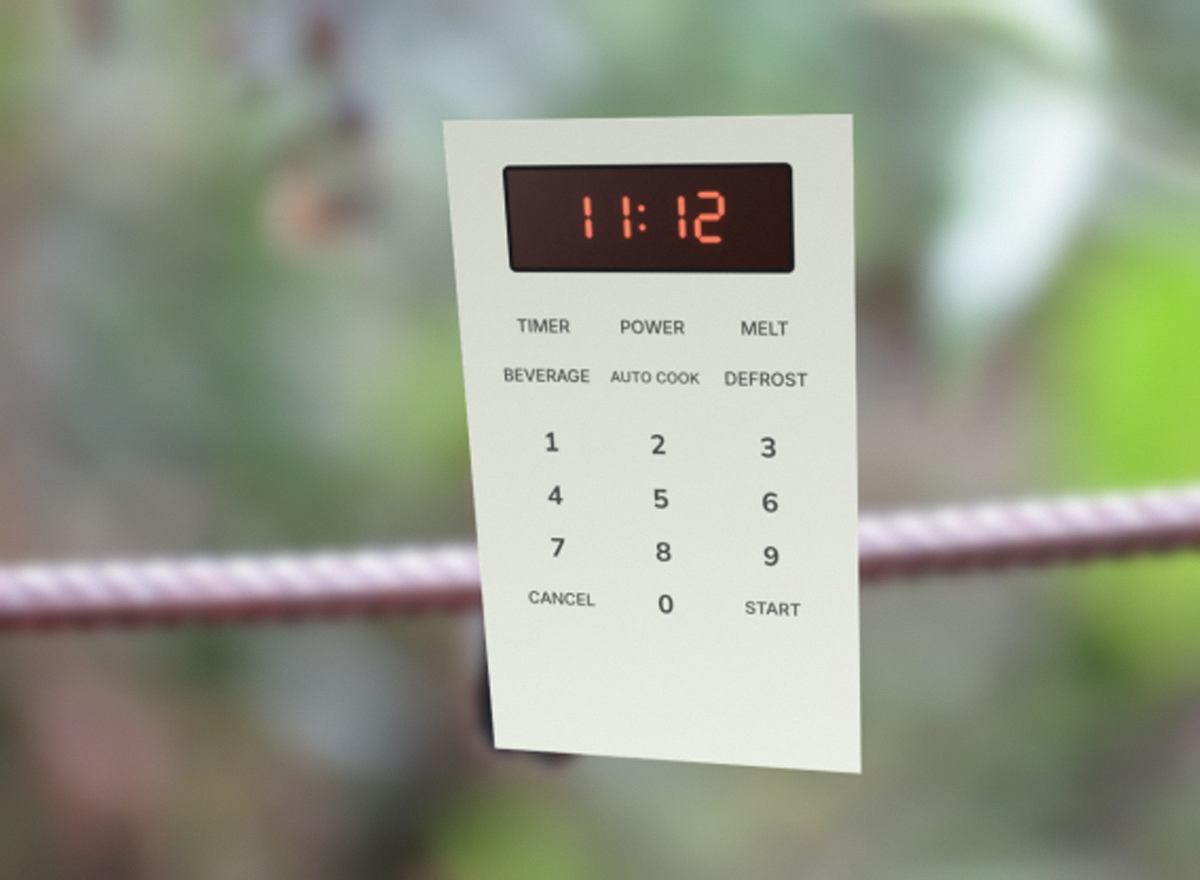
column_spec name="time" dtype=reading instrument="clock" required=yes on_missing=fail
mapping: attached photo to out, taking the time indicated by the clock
11:12
